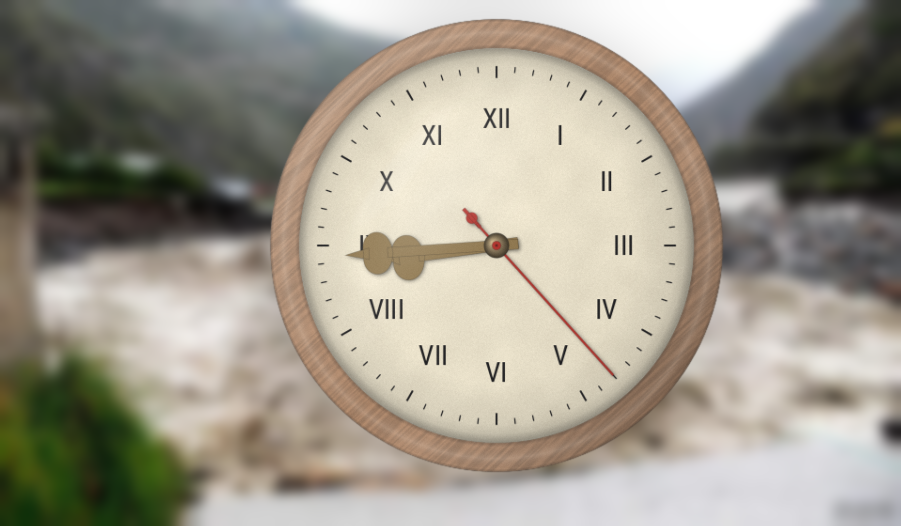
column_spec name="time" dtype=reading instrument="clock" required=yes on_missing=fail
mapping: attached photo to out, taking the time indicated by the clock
8:44:23
